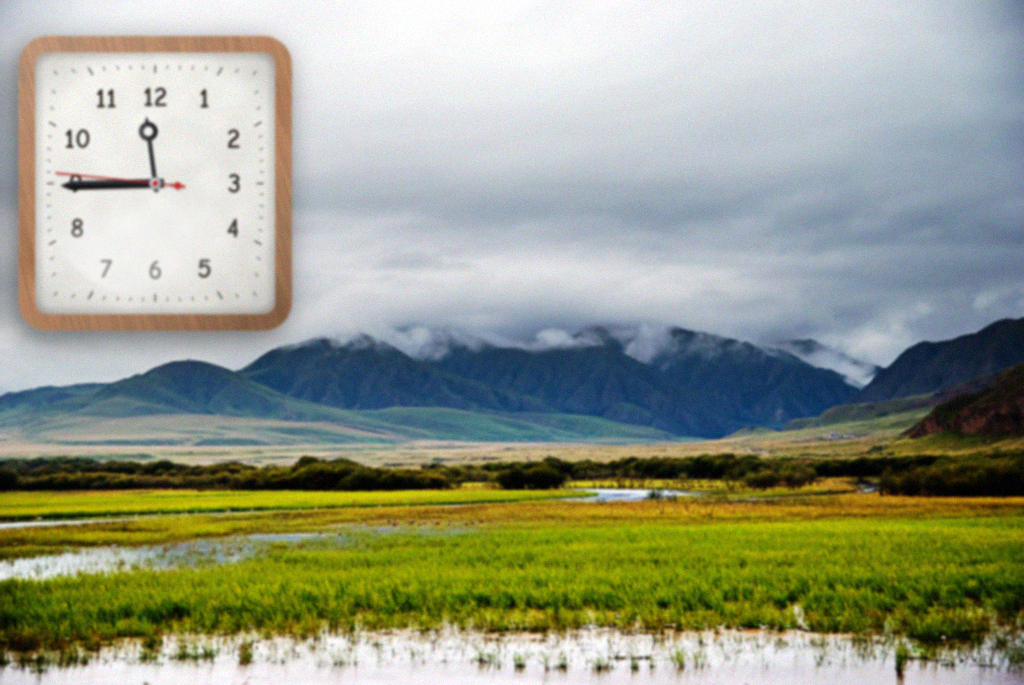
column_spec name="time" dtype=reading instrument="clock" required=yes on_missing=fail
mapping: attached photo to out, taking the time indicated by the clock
11:44:46
